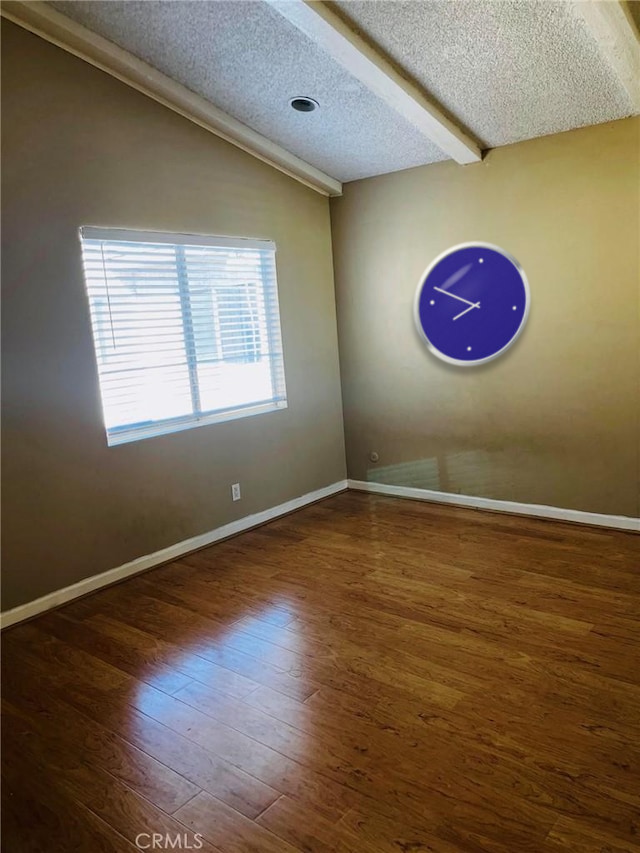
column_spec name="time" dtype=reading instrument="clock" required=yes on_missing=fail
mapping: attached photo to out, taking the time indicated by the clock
7:48
